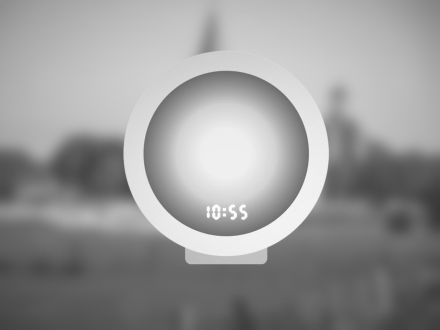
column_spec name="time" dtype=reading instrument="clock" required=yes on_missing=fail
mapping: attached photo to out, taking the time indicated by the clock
10:55
